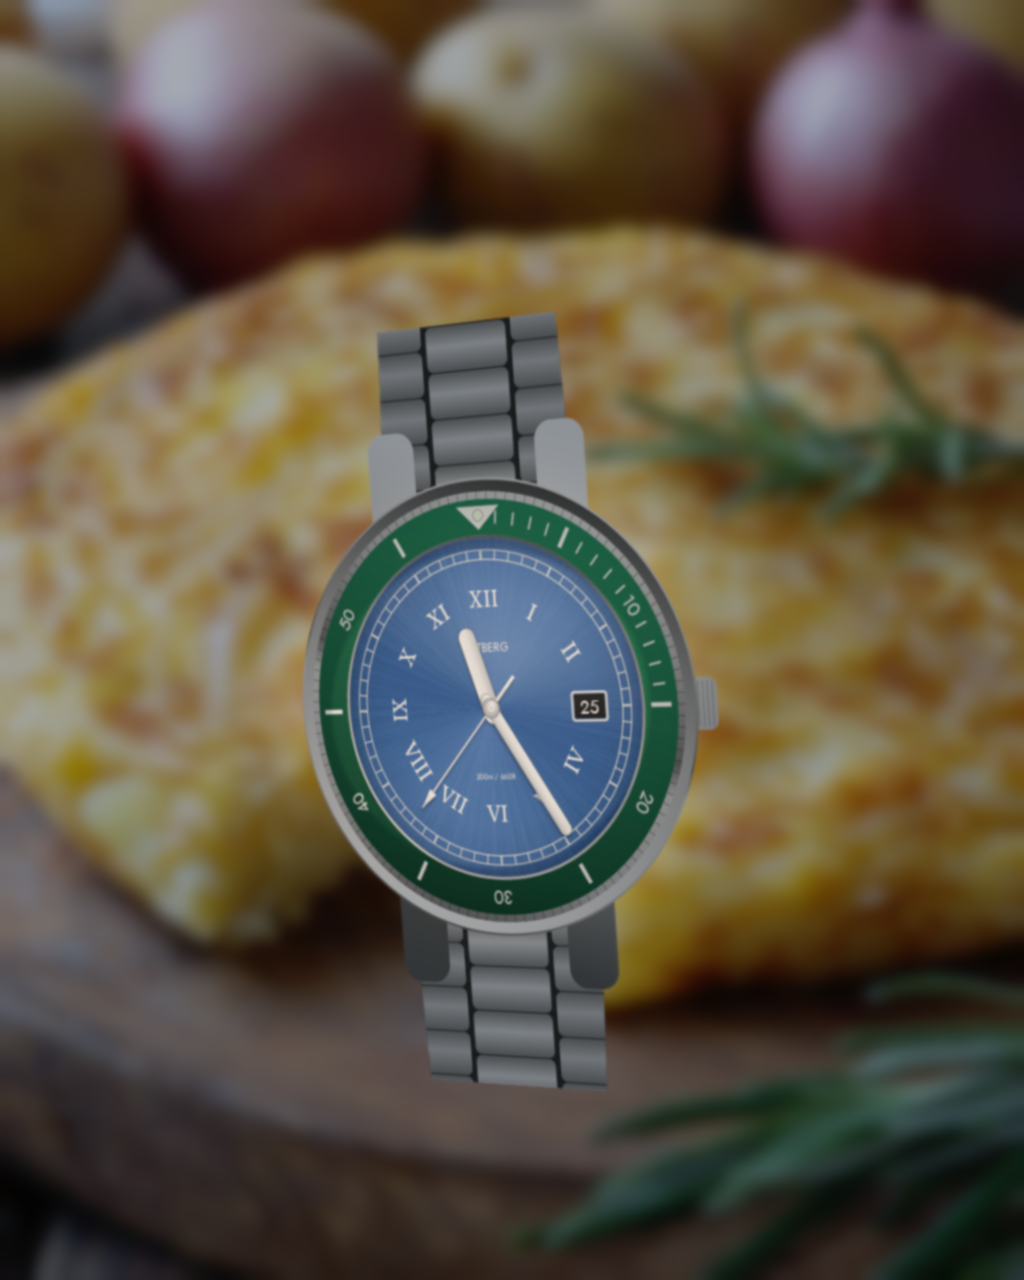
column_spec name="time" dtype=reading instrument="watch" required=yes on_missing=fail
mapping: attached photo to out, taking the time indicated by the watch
11:24:37
